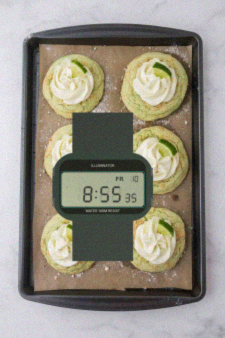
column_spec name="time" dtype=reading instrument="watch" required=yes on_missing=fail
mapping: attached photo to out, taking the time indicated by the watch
8:55:35
